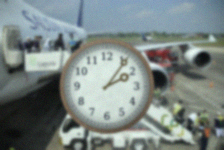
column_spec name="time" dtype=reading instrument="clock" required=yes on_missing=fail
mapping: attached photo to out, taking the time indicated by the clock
2:06
